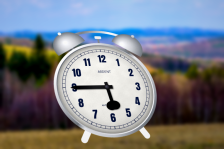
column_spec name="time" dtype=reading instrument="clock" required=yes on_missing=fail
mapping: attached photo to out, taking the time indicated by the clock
5:45
